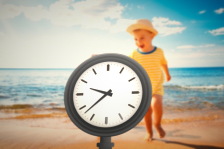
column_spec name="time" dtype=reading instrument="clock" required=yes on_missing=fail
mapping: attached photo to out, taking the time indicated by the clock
9:38
